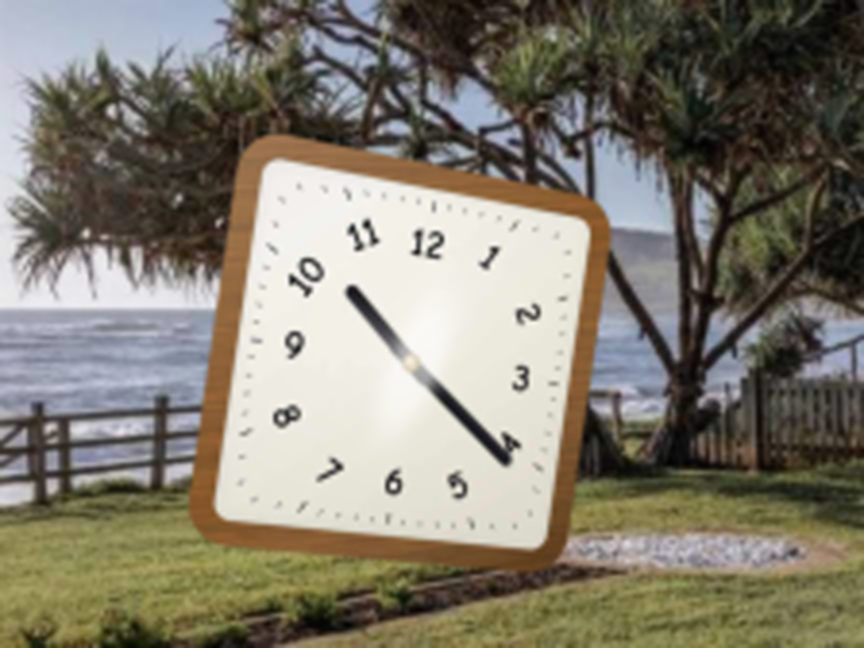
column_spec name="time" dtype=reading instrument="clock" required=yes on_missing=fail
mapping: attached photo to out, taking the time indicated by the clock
10:21
